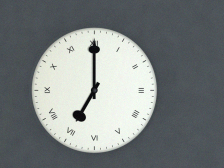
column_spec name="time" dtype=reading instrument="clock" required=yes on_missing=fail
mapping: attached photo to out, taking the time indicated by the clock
7:00
